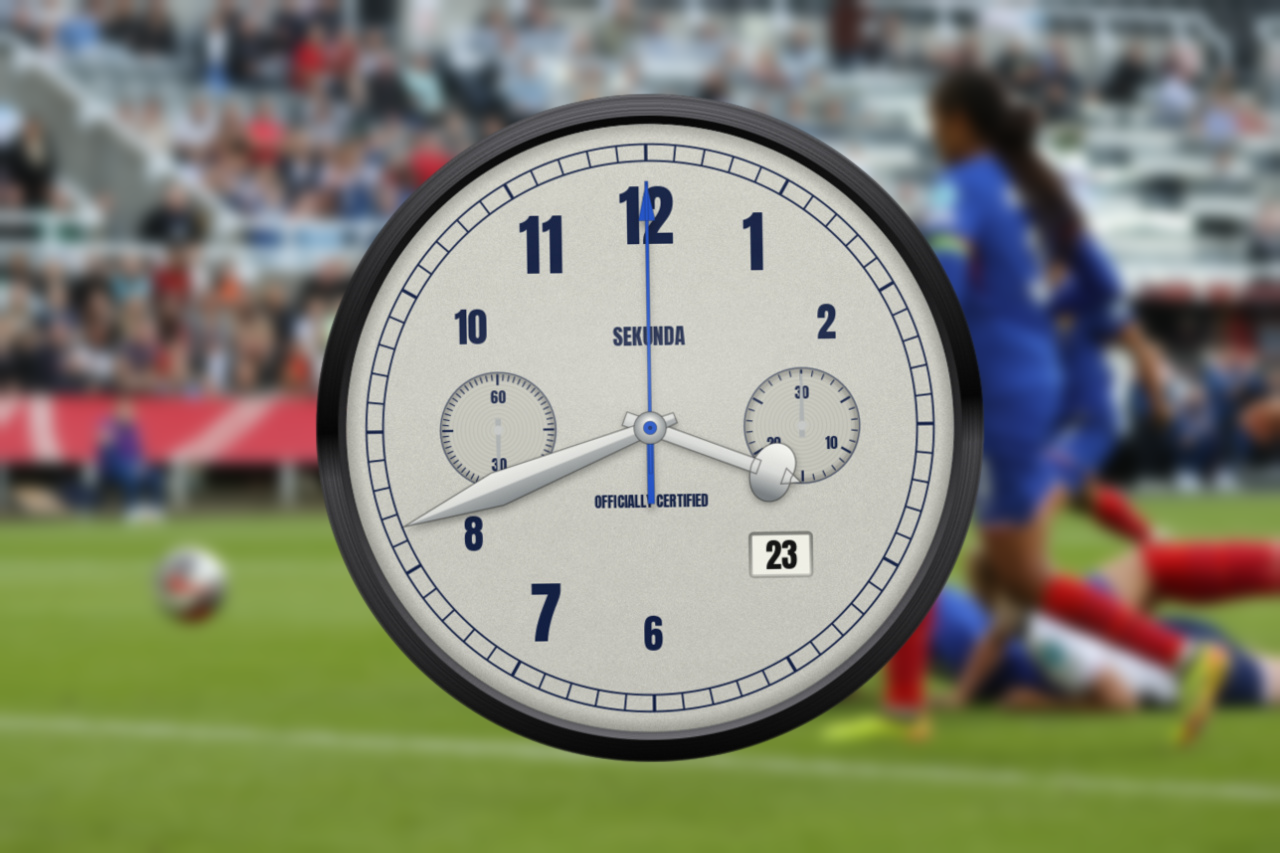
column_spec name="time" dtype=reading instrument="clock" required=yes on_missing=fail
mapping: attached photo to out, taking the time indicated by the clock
3:41:30
